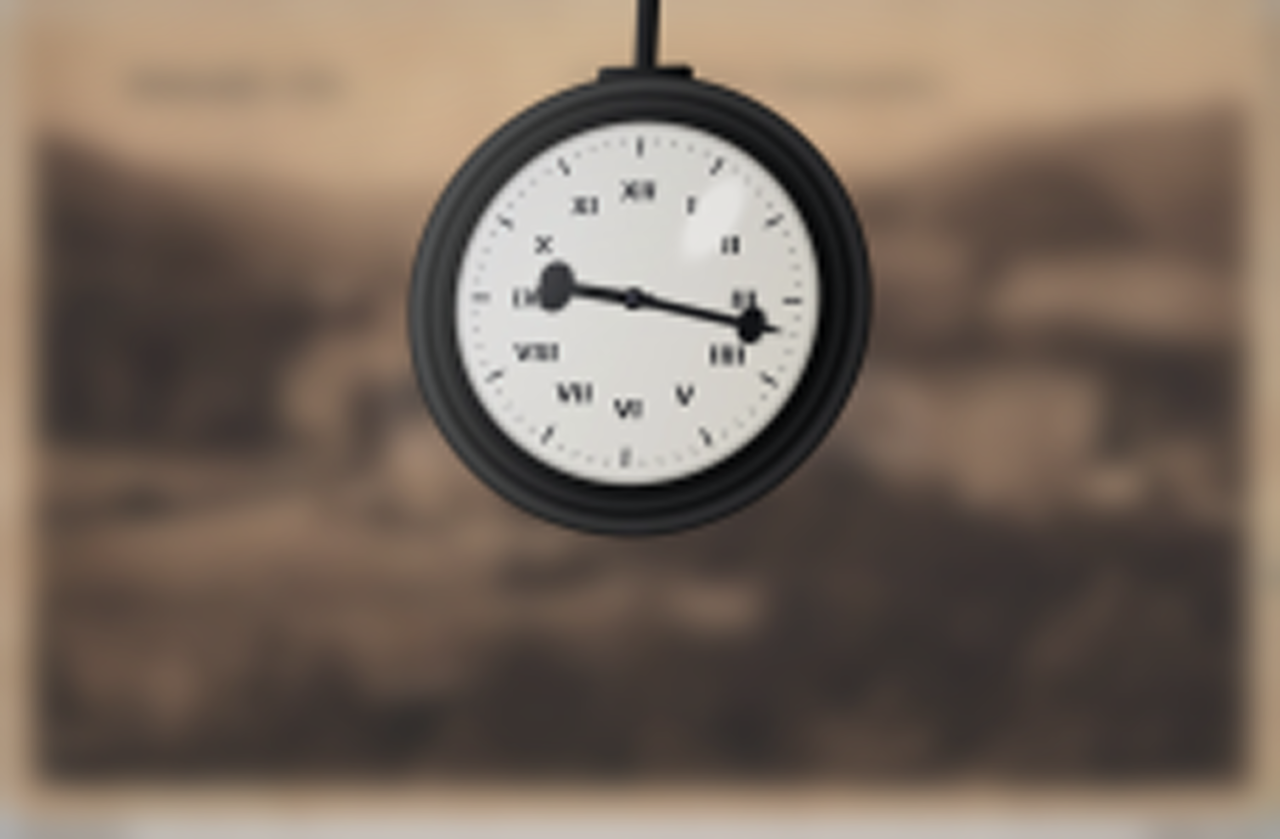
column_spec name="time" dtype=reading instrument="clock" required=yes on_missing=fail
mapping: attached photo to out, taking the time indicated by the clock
9:17
